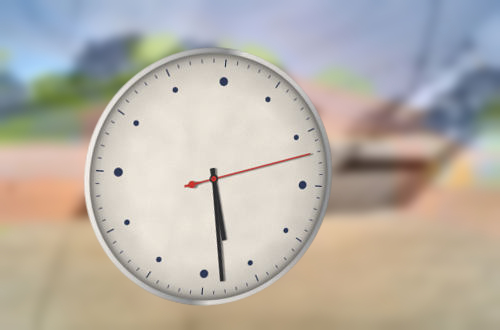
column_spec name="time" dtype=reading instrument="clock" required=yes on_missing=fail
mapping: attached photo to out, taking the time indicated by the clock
5:28:12
